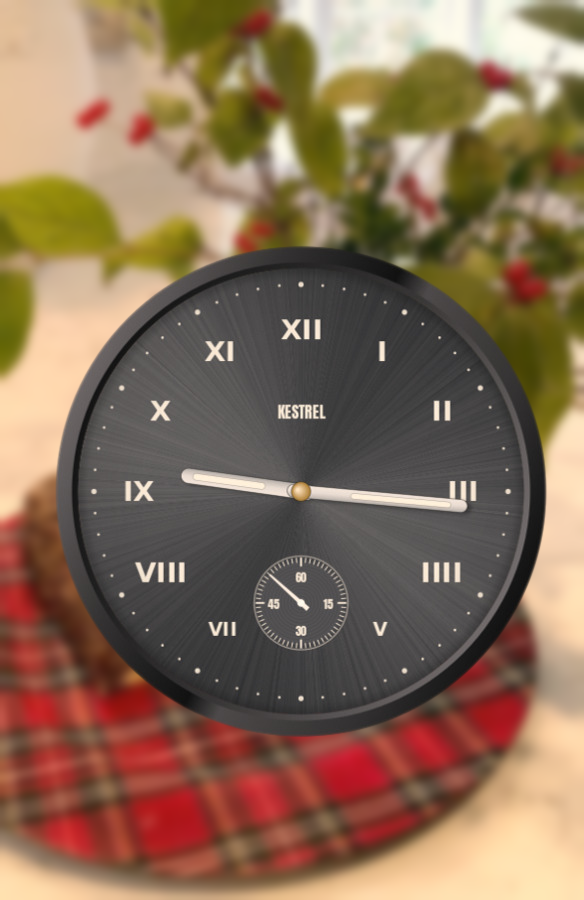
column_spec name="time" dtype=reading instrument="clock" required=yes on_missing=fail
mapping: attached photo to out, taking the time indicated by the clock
9:15:52
